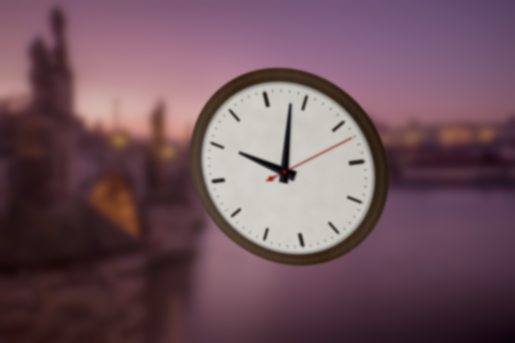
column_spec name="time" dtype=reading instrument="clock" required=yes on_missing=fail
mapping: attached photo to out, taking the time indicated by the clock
10:03:12
